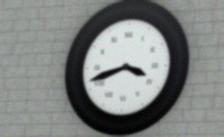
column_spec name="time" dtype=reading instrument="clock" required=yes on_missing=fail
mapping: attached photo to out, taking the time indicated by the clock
3:42
